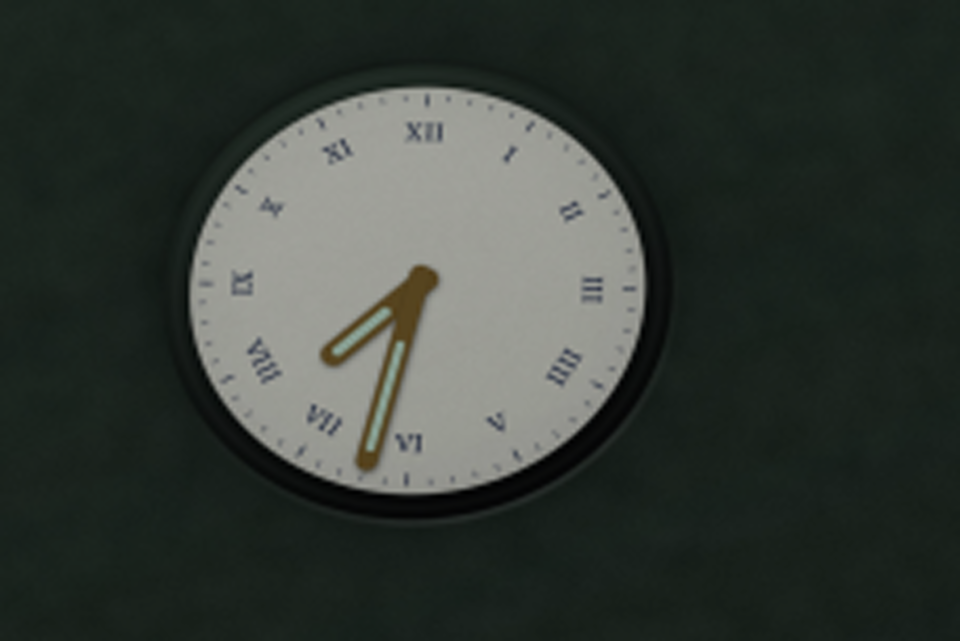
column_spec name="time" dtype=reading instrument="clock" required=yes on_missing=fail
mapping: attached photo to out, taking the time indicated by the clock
7:32
